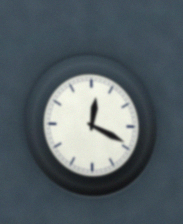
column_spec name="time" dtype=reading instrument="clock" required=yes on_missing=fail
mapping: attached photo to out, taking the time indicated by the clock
12:19
